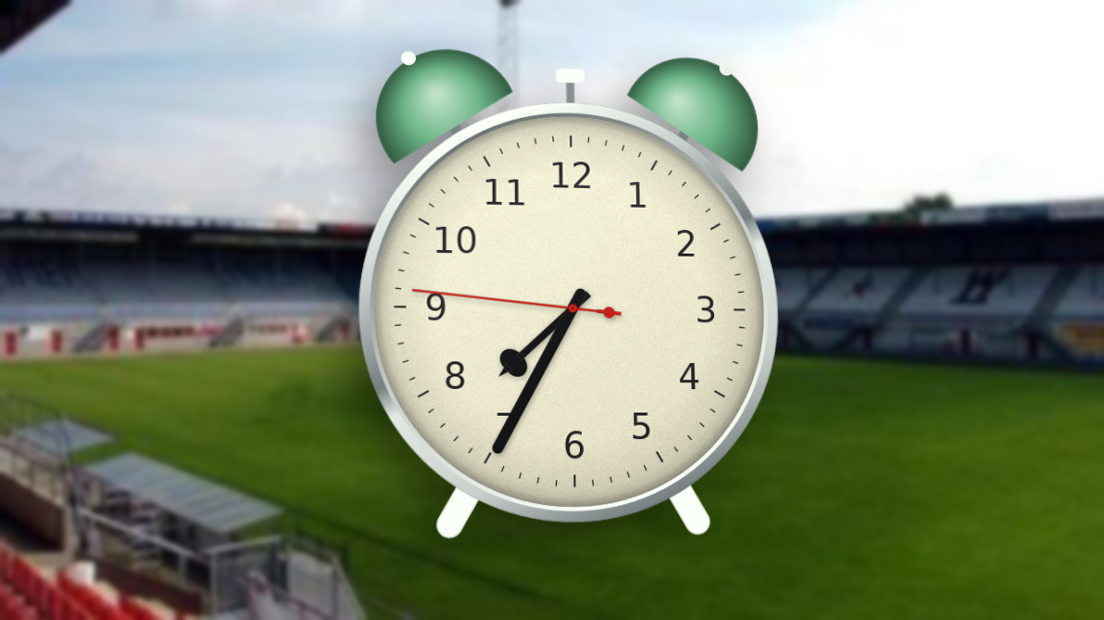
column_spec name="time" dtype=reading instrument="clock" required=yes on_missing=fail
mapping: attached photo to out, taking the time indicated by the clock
7:34:46
